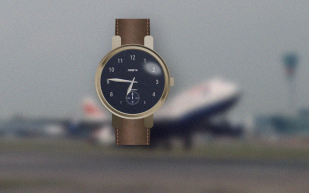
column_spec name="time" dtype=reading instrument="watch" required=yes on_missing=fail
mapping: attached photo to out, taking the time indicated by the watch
6:46
